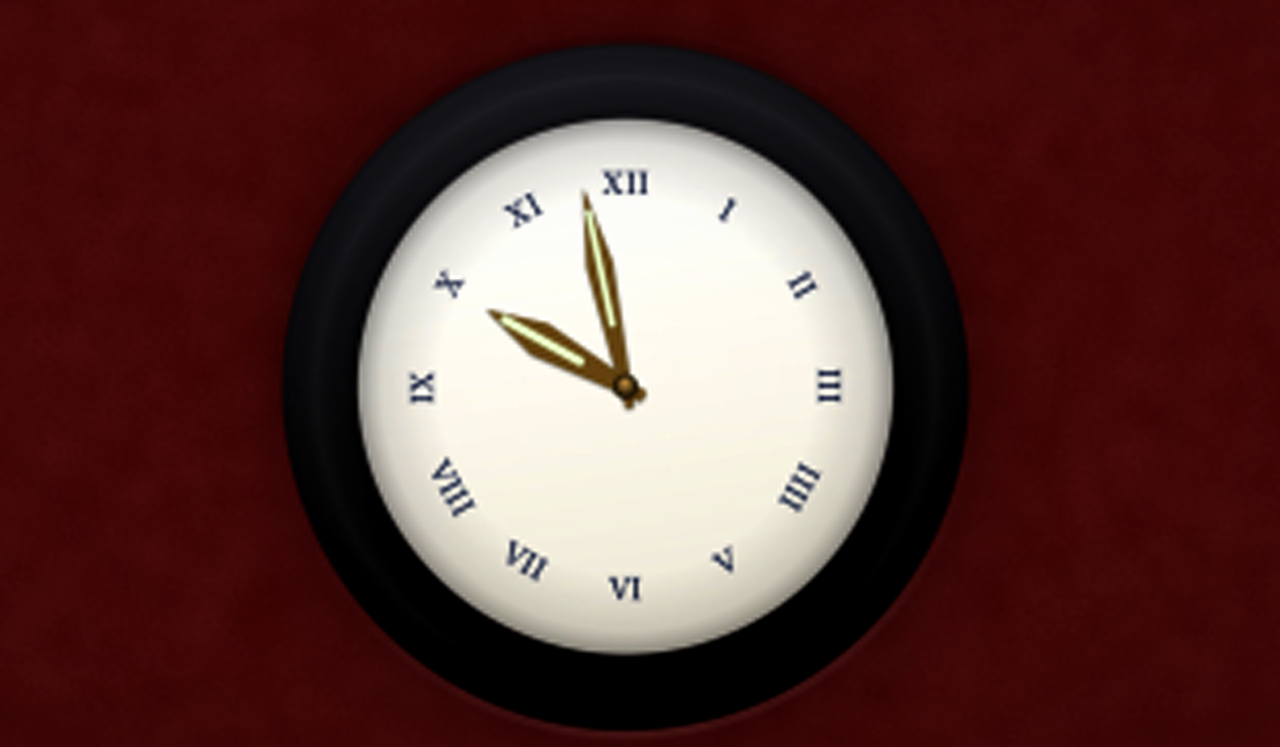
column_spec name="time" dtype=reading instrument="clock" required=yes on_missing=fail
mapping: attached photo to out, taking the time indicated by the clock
9:58
